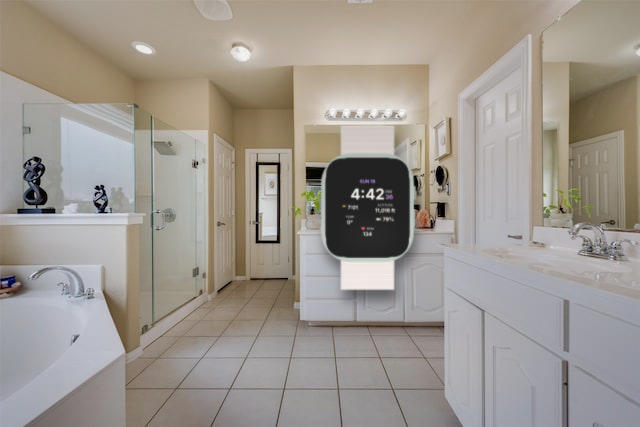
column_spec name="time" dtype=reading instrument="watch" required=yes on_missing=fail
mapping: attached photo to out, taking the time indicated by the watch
4:42
